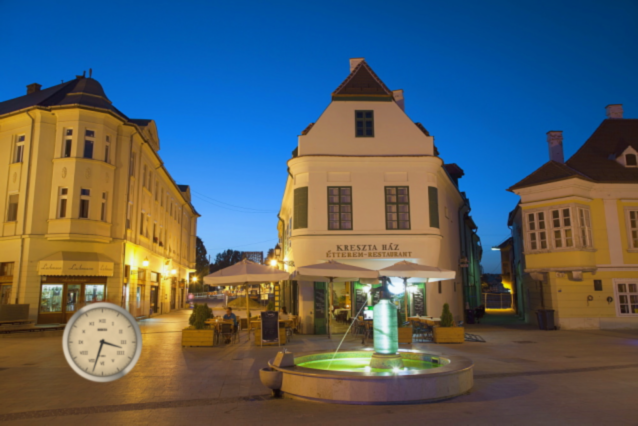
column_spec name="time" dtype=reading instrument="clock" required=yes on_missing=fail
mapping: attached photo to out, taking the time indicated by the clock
3:33
